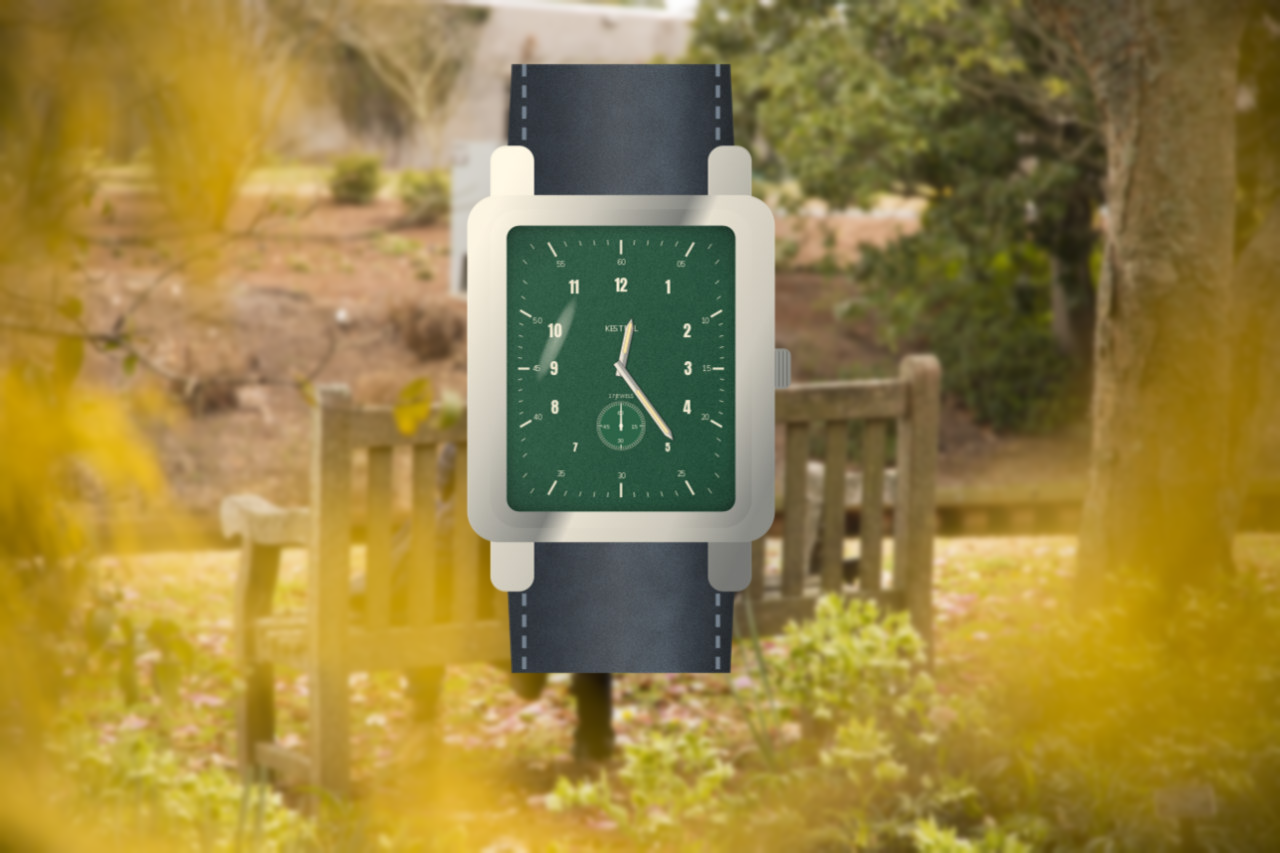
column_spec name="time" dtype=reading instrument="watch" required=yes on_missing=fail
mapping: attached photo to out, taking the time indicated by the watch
12:24
